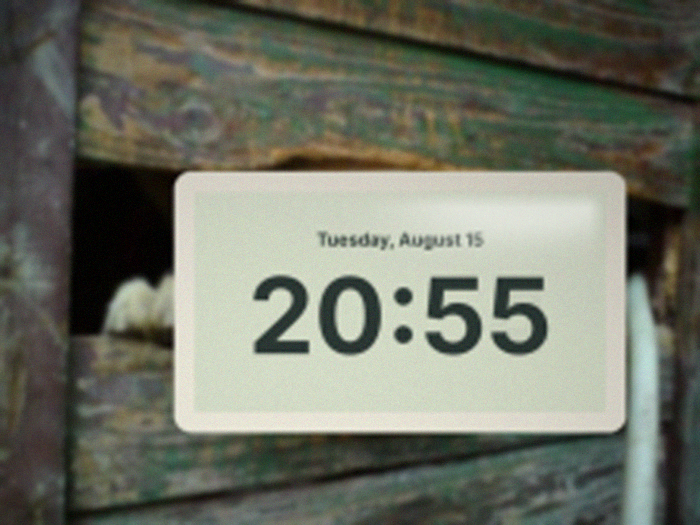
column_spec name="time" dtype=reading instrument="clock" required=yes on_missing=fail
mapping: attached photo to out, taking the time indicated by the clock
20:55
